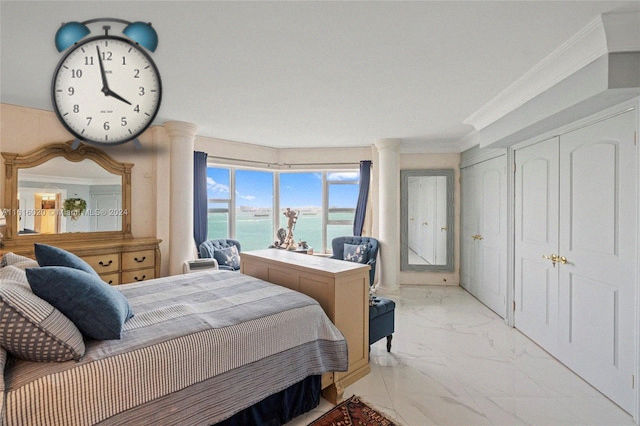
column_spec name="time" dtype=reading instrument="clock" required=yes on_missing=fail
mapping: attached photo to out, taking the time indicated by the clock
3:58
